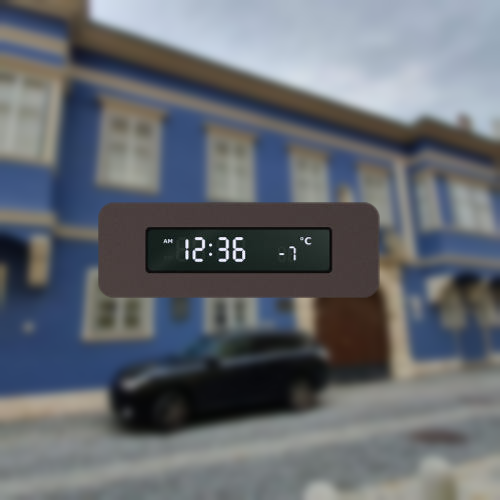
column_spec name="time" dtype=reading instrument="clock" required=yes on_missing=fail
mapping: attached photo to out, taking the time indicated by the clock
12:36
